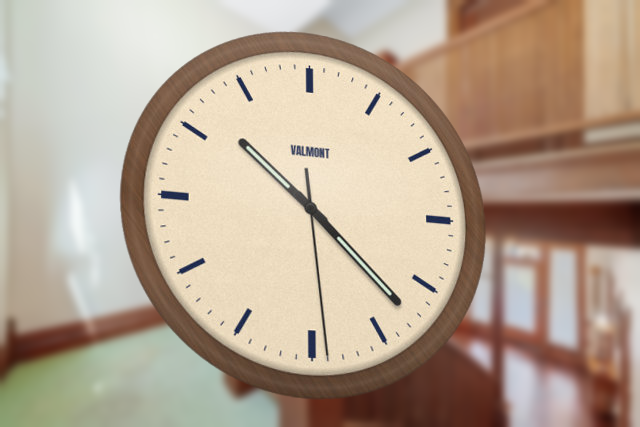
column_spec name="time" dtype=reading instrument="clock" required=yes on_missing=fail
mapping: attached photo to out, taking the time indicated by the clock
10:22:29
